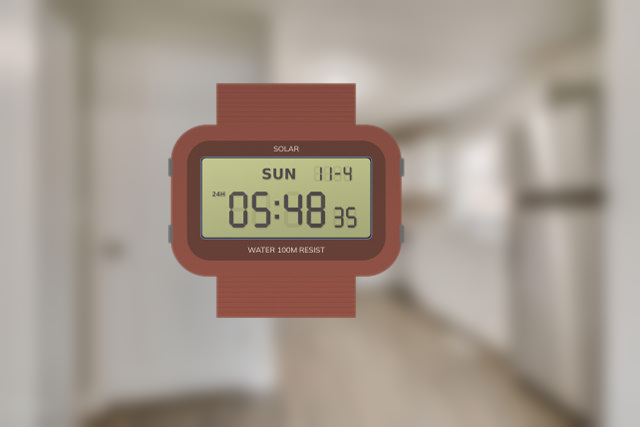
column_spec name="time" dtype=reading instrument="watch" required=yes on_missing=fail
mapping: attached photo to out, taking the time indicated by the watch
5:48:35
